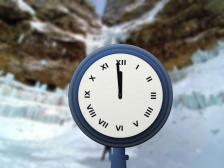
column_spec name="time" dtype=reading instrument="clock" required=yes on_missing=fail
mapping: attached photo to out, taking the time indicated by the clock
11:59
